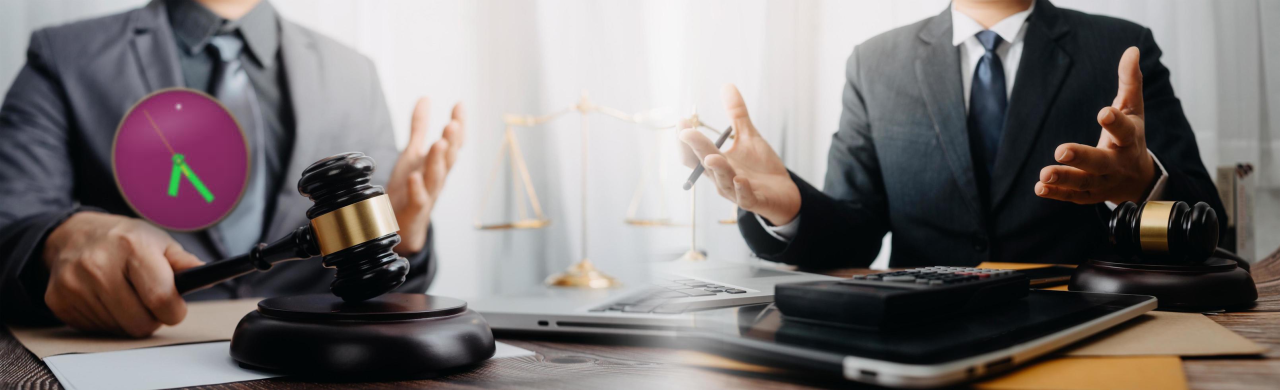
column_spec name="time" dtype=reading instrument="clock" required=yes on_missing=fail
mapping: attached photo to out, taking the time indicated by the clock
6:22:54
